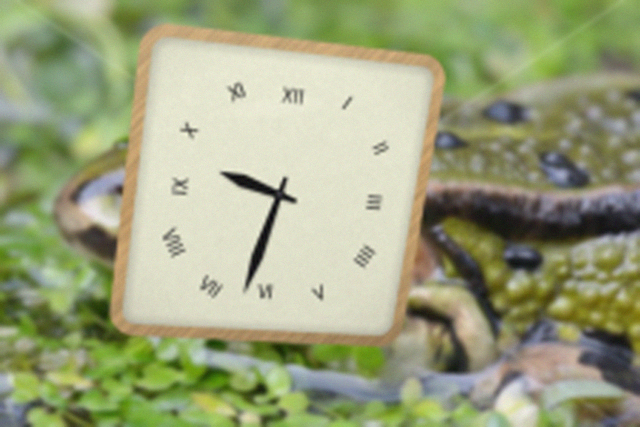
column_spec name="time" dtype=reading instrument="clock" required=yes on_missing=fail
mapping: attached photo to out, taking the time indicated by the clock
9:32
